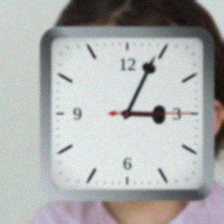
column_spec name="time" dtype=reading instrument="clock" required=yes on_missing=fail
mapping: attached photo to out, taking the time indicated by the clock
3:04:15
